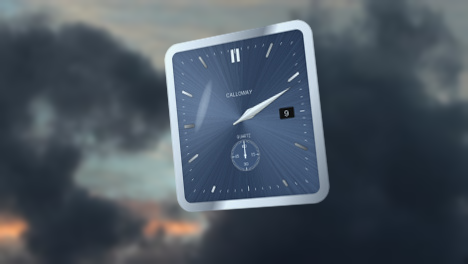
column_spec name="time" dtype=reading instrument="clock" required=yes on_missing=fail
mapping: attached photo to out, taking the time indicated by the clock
2:11
